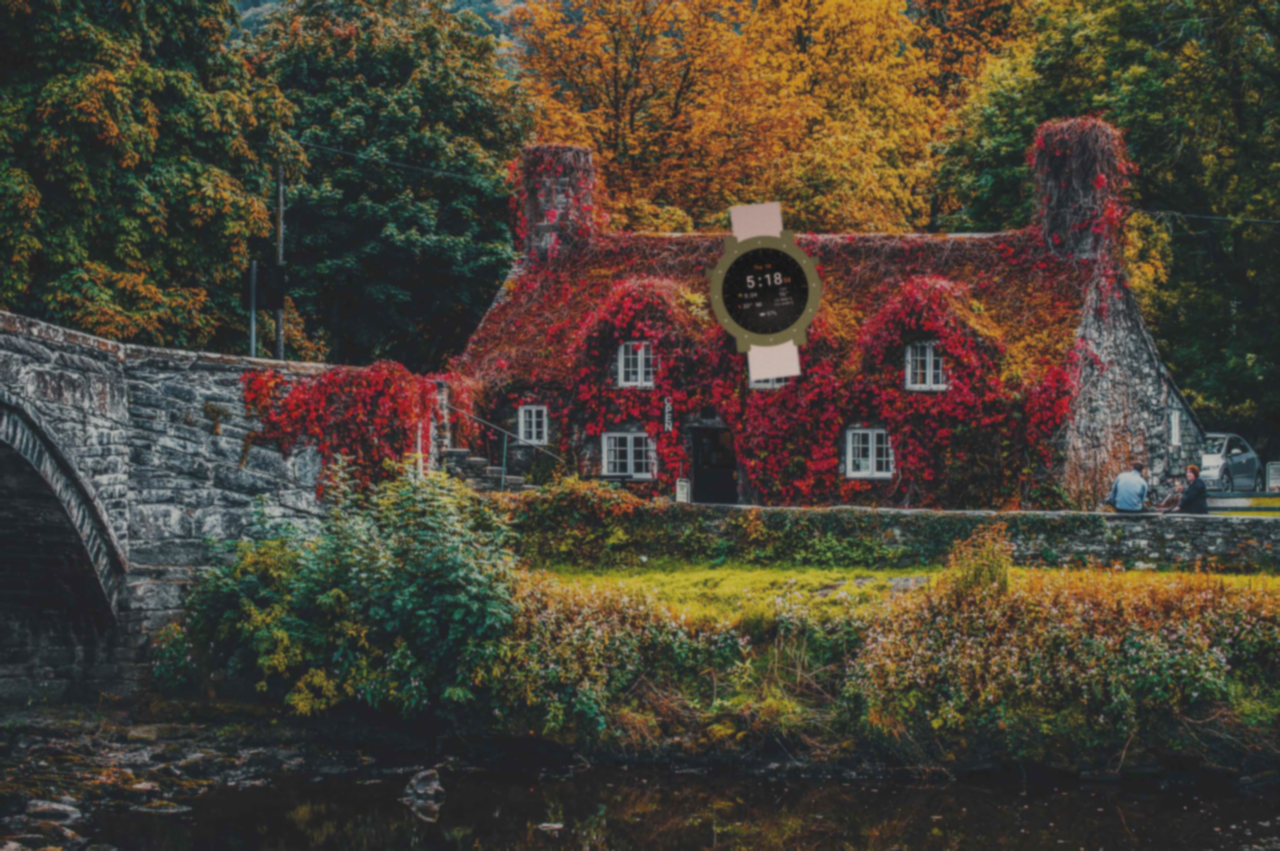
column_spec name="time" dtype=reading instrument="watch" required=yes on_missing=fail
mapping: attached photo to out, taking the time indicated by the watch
5:18
